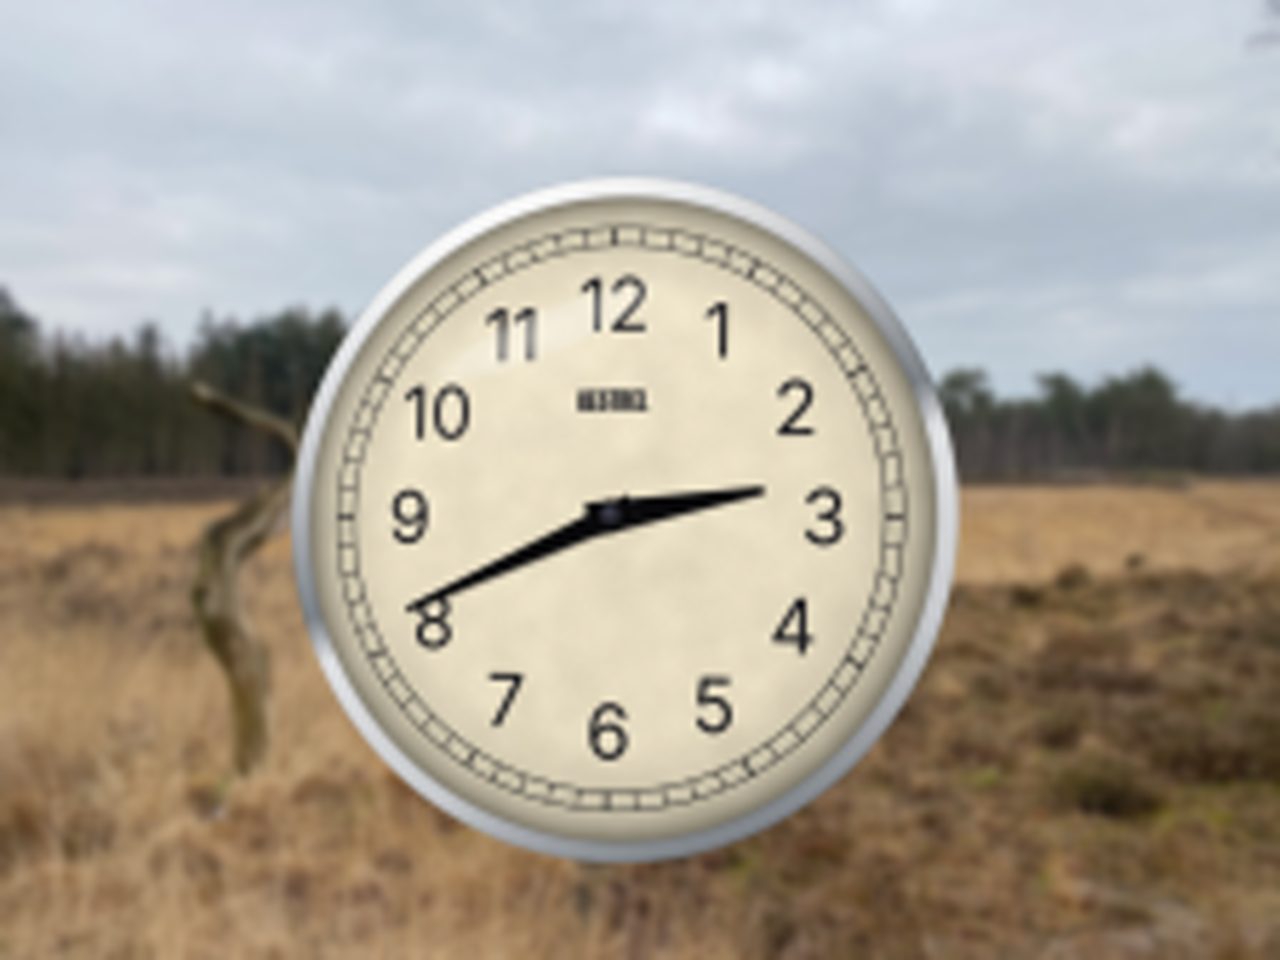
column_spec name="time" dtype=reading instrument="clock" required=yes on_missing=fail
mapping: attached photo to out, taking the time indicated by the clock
2:41
